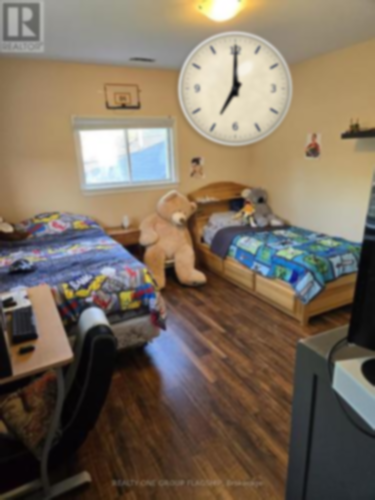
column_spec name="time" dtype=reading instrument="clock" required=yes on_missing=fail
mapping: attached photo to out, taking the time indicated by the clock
7:00
